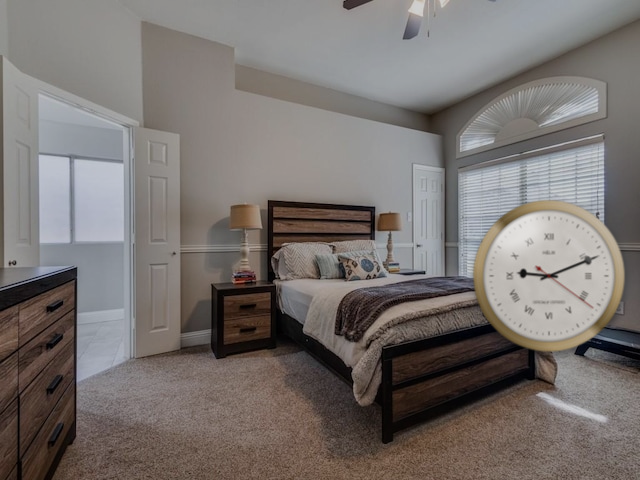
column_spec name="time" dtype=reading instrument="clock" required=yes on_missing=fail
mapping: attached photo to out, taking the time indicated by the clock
9:11:21
